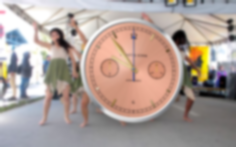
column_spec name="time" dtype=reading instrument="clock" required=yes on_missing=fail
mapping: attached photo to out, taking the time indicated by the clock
9:54
